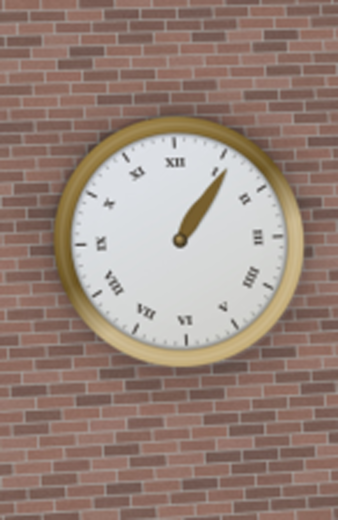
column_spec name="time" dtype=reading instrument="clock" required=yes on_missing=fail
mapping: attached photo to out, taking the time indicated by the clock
1:06
